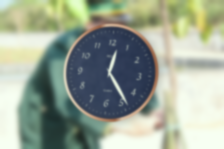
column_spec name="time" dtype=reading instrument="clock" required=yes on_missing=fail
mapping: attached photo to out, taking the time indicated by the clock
12:24
